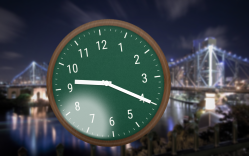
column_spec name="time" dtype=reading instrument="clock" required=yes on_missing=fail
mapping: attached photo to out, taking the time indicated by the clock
9:20
